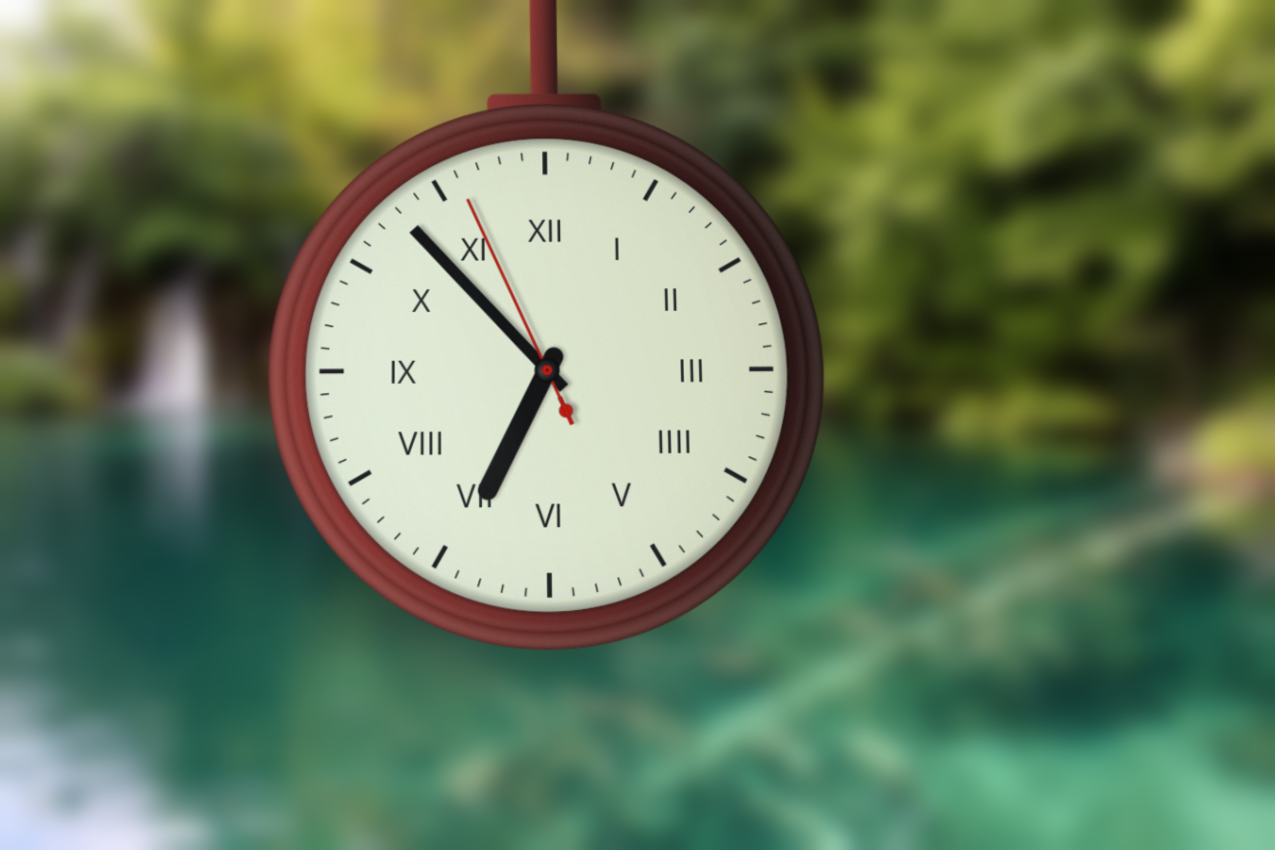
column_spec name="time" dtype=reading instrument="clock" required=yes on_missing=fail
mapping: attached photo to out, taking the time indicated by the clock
6:52:56
